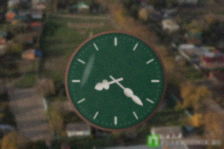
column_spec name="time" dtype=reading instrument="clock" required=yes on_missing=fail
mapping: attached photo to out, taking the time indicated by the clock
8:22
